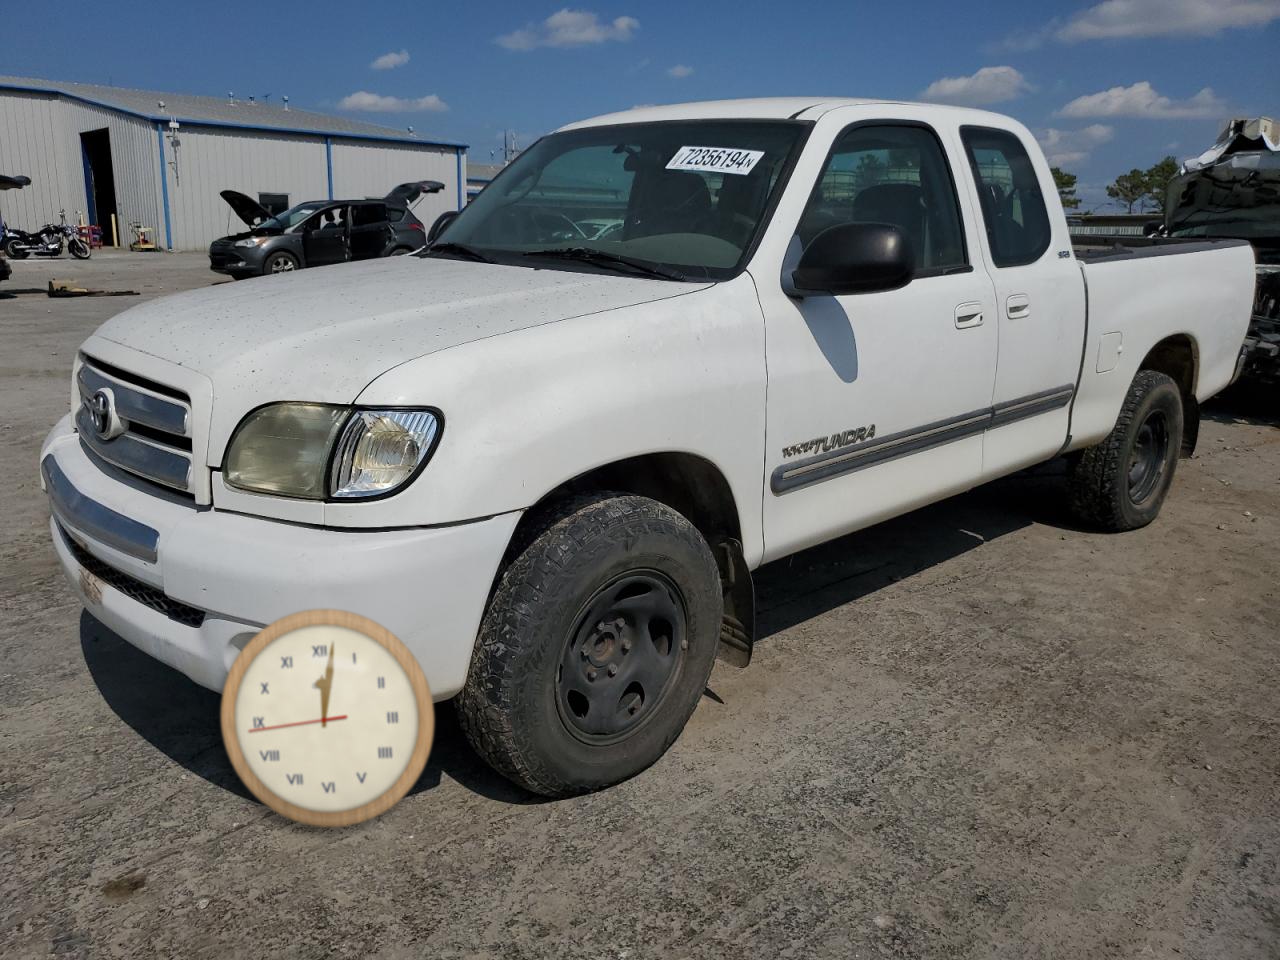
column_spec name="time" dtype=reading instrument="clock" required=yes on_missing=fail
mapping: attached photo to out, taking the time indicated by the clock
12:01:44
